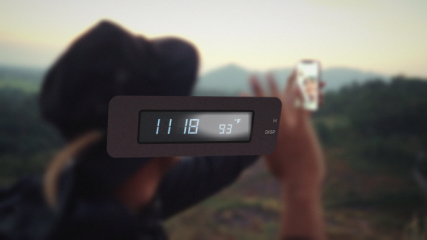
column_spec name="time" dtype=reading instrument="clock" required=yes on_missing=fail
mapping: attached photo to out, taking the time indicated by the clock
11:18
